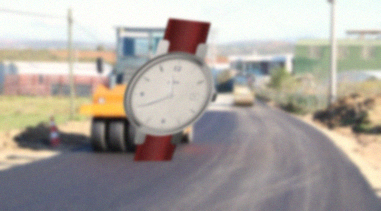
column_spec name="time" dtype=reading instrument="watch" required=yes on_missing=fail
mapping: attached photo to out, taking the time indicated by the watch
11:41
